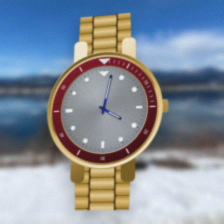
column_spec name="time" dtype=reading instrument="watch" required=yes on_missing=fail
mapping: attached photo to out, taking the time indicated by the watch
4:02
